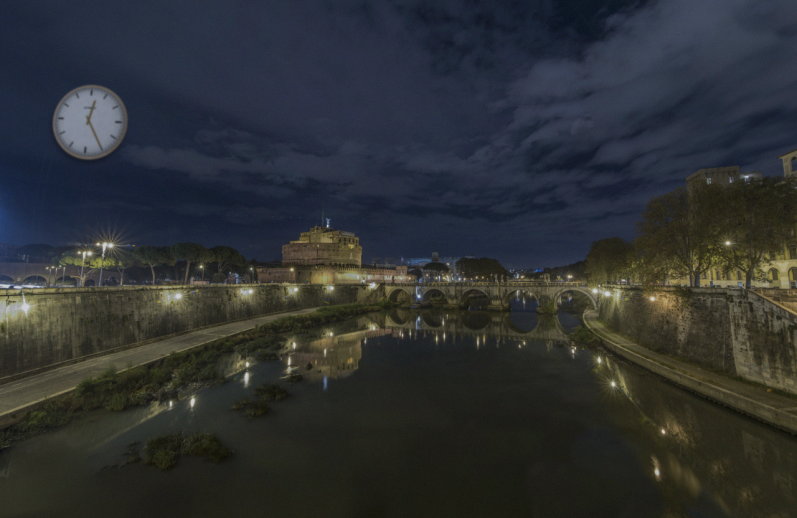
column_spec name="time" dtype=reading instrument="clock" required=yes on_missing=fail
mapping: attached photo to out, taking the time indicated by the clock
12:25
